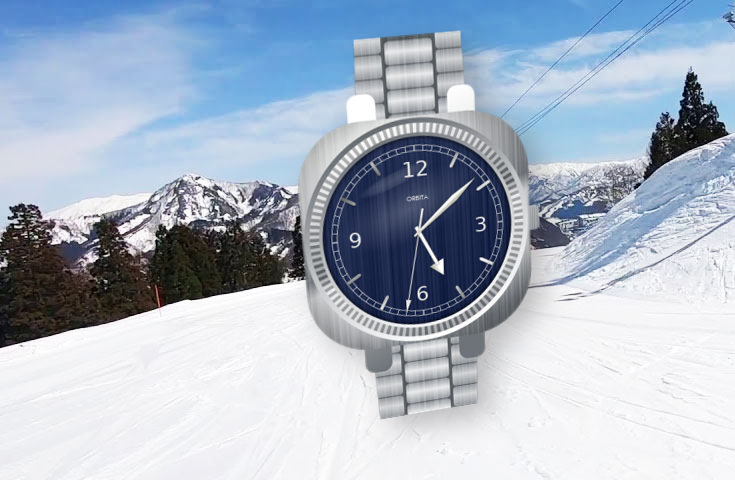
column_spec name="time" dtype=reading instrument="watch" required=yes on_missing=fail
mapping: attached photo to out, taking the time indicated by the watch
5:08:32
